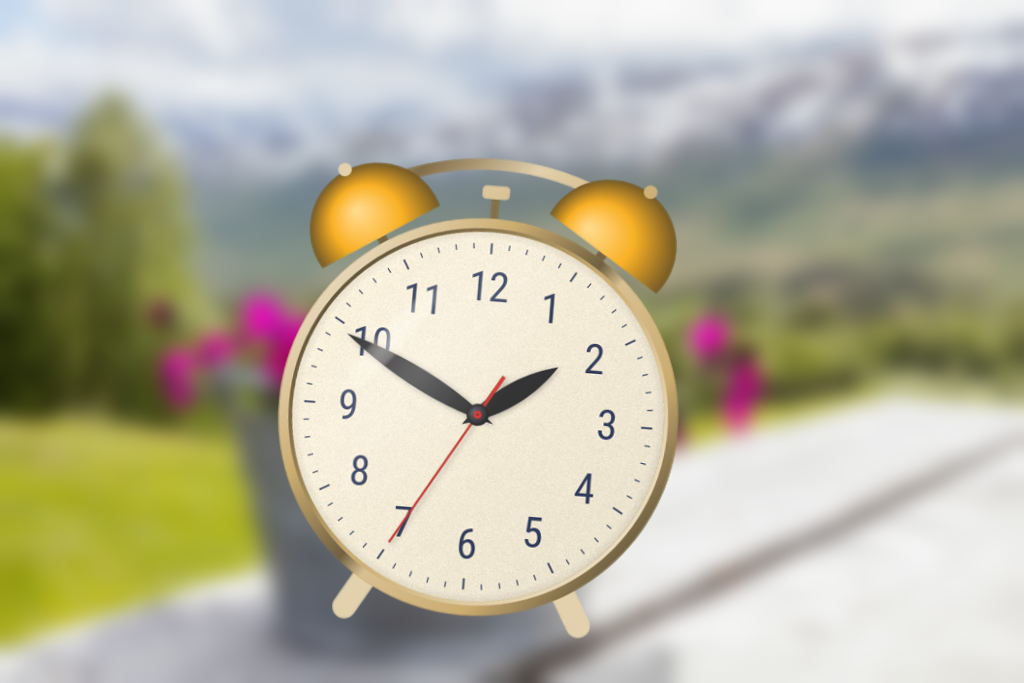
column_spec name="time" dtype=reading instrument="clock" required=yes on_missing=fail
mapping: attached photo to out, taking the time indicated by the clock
1:49:35
